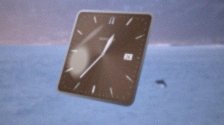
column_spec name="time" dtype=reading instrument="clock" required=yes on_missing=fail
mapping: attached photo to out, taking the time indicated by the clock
12:36
